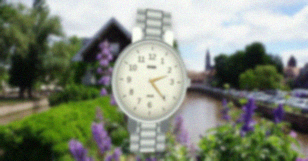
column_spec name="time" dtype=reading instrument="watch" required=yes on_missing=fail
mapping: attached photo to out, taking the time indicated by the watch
2:23
